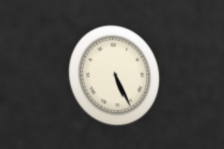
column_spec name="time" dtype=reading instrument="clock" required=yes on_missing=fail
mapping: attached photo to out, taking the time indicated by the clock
5:26
